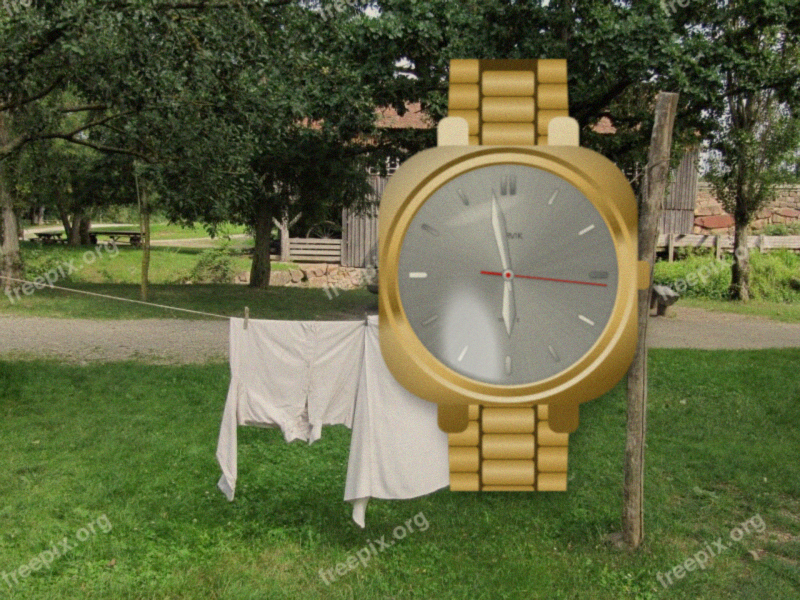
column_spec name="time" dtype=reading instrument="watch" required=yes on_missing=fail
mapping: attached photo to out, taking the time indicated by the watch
5:58:16
